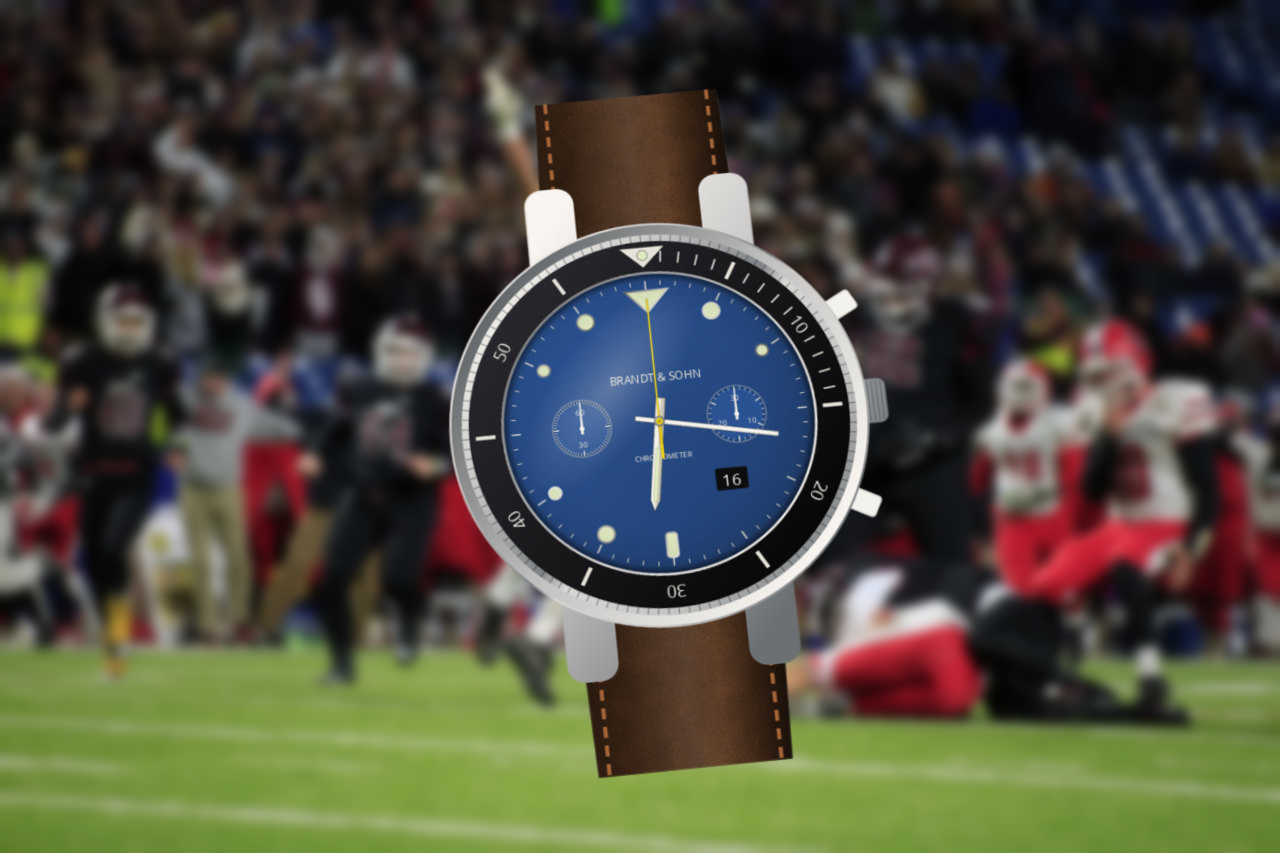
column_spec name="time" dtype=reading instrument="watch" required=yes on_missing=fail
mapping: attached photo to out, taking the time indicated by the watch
6:17
